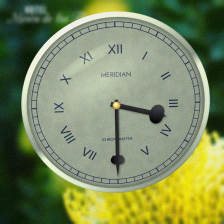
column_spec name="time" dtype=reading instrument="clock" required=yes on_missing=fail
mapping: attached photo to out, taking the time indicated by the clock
3:30
